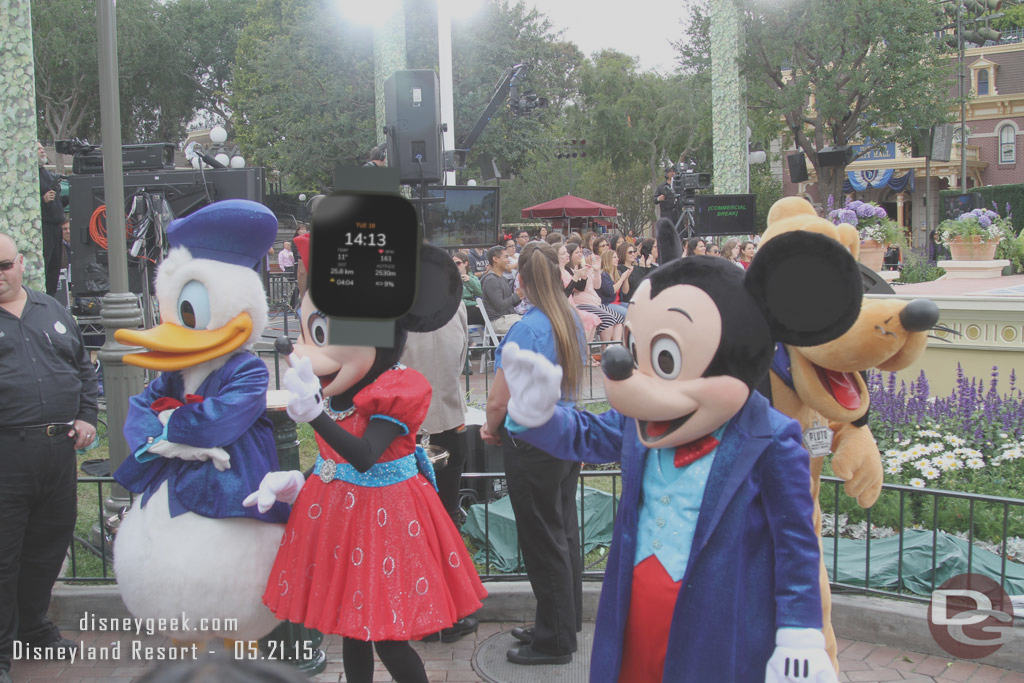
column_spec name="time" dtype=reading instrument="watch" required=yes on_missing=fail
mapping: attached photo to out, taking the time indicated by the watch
14:13
